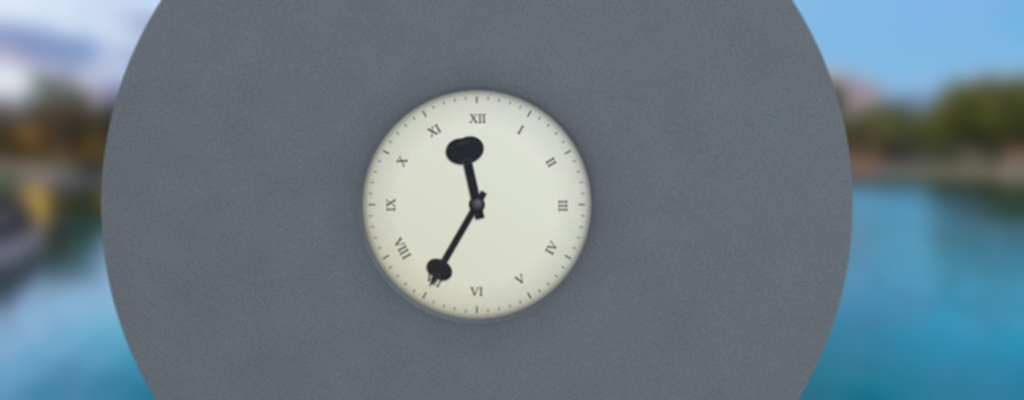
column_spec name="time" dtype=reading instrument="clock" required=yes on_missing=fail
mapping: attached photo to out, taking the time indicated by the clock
11:35
